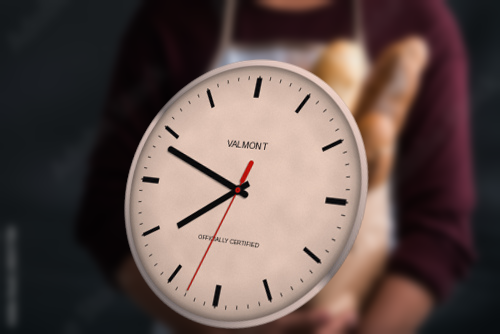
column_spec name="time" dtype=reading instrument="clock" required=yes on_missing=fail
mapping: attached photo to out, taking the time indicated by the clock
7:48:33
